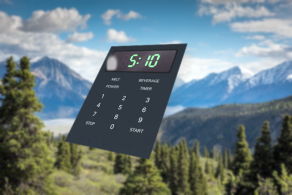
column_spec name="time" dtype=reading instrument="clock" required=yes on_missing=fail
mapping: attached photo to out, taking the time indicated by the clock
5:10
